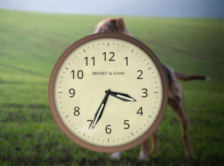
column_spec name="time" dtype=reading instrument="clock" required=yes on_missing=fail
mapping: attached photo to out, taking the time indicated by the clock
3:34
